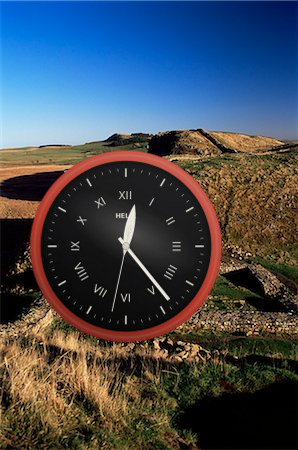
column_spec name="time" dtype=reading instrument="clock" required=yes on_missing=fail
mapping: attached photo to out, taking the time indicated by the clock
12:23:32
